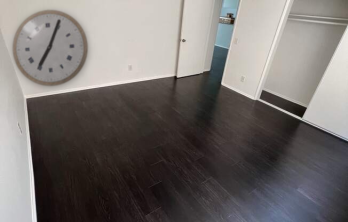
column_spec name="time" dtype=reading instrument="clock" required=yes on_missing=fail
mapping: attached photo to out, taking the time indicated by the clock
7:04
